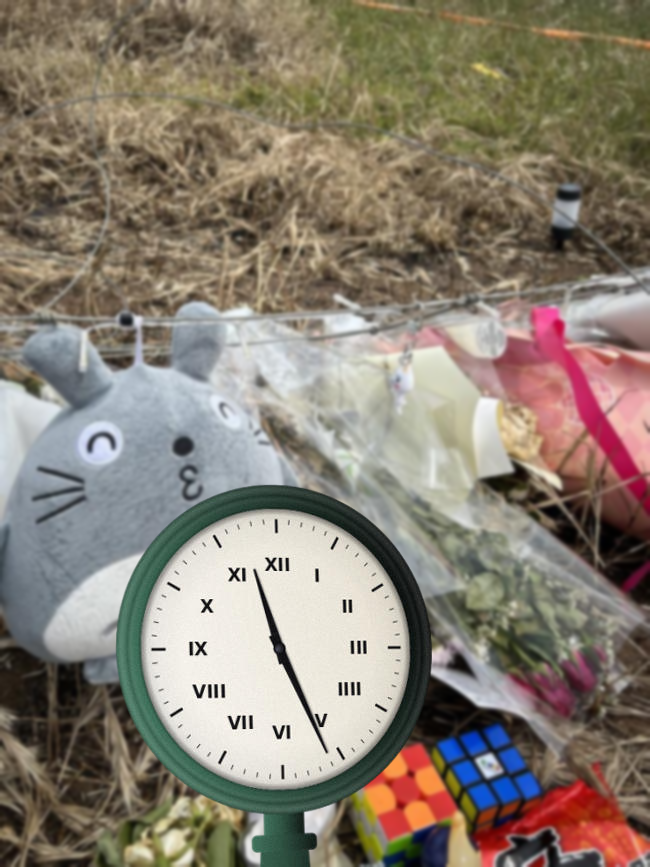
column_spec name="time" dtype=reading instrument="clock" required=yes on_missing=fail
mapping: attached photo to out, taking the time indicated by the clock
11:26
